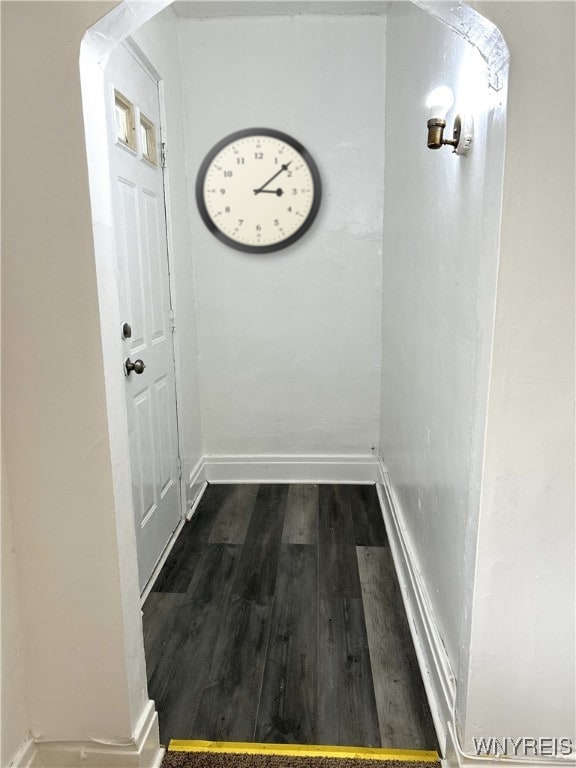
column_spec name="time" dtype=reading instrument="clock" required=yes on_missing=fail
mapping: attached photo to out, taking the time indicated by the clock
3:08
